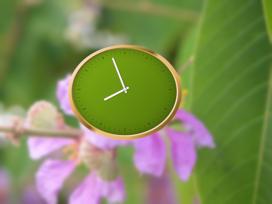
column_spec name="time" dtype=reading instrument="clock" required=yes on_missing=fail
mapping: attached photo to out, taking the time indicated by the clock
7:57
